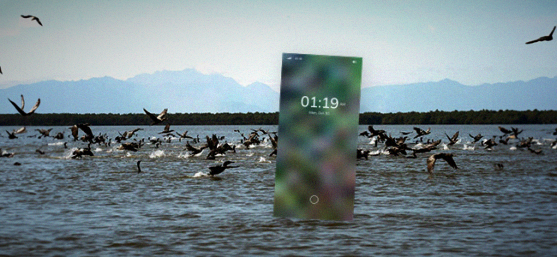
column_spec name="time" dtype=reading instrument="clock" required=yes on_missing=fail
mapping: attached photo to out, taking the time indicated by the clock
1:19
